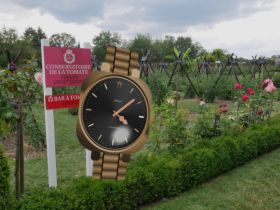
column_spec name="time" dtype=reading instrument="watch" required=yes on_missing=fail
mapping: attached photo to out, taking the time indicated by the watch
4:08
